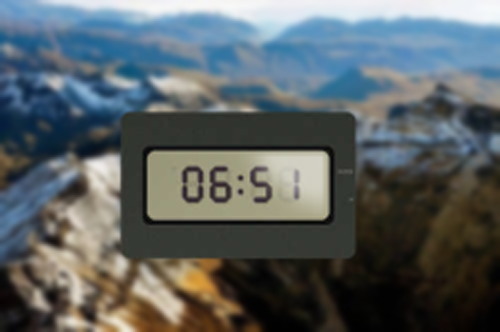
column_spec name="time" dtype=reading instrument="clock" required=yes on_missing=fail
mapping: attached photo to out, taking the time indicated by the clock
6:51
